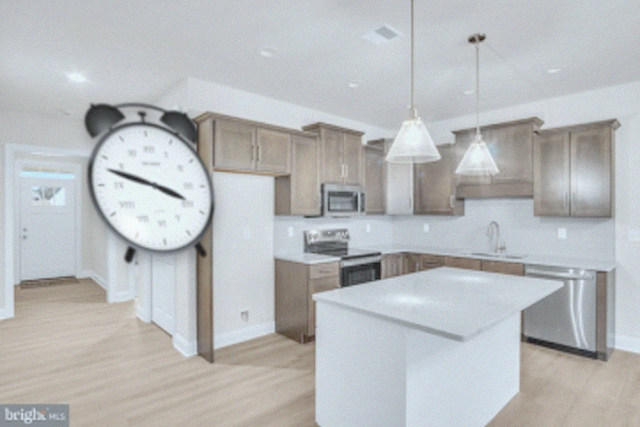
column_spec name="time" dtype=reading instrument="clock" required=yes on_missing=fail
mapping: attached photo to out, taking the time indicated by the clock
3:48
